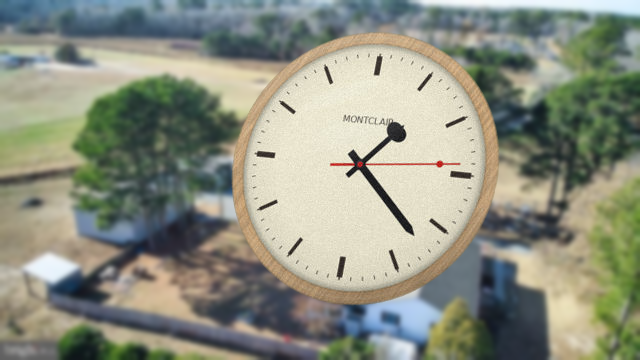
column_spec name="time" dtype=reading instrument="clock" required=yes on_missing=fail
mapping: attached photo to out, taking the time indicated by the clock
1:22:14
